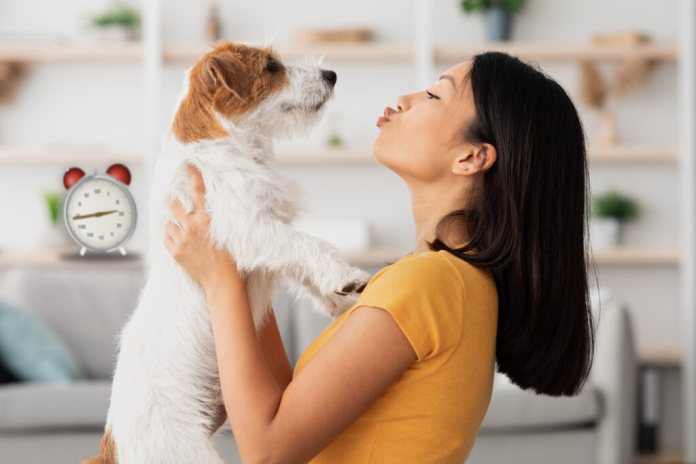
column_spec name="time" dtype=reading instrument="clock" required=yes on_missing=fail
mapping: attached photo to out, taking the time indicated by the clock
2:44
